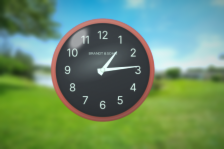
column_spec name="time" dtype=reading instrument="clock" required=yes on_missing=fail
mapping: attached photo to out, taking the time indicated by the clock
1:14
